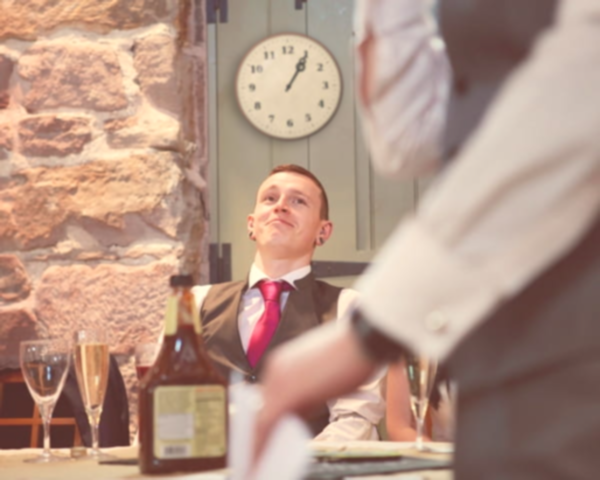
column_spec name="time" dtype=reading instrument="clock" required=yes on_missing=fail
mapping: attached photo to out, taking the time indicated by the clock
1:05
